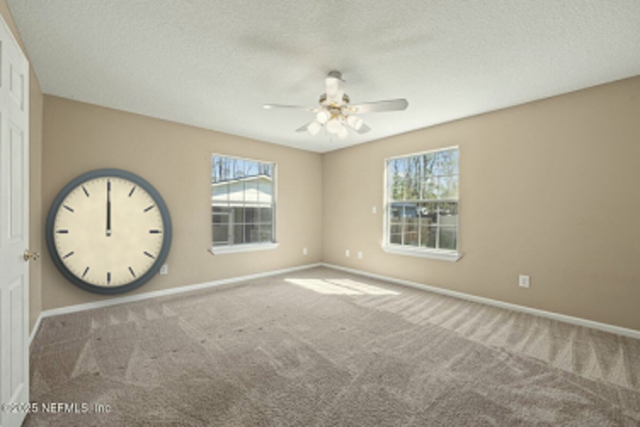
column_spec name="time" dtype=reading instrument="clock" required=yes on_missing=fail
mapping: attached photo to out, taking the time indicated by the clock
12:00
